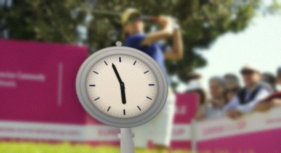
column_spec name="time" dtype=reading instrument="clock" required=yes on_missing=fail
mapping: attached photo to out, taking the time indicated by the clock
5:57
